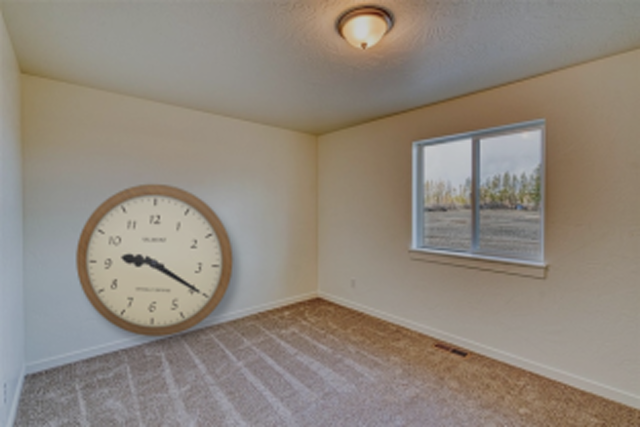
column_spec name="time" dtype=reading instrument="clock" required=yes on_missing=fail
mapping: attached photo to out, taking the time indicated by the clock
9:20
